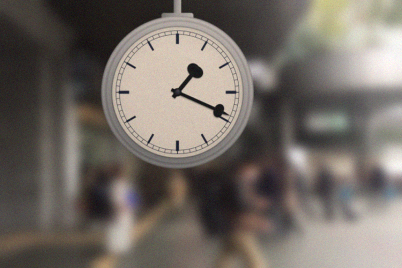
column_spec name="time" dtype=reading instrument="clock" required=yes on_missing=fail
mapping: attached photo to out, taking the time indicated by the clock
1:19
